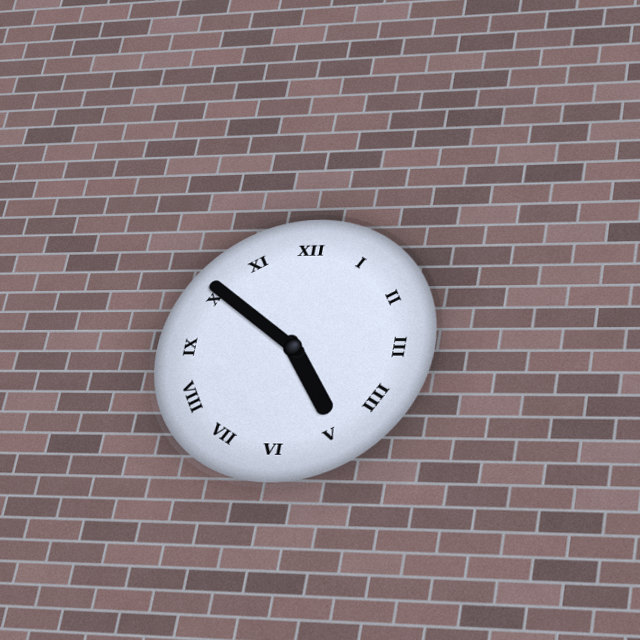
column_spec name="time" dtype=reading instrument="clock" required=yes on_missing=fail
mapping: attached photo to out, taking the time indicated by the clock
4:51
